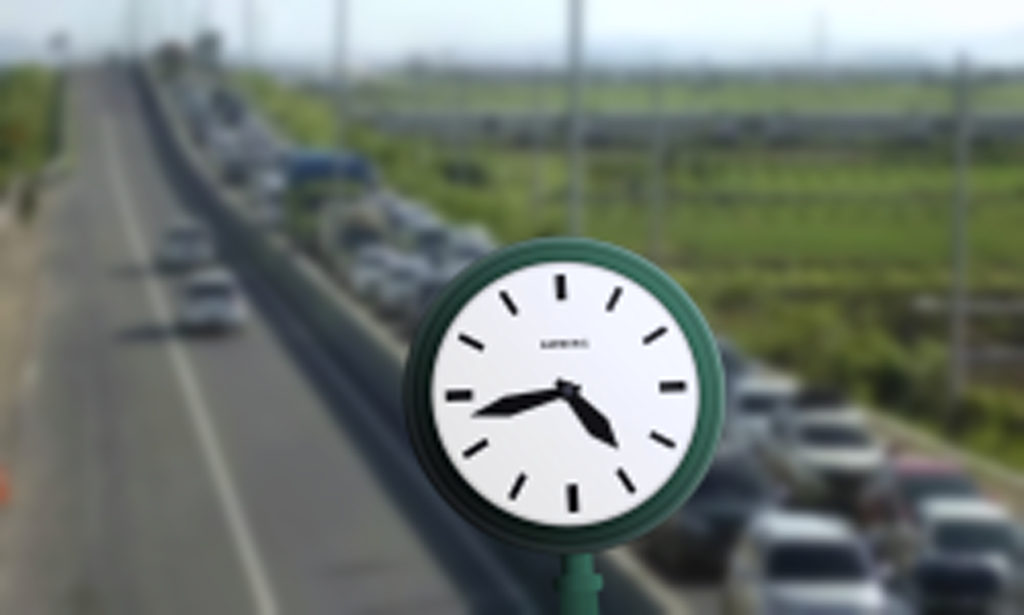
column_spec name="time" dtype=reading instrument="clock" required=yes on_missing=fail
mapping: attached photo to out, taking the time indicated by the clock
4:43
